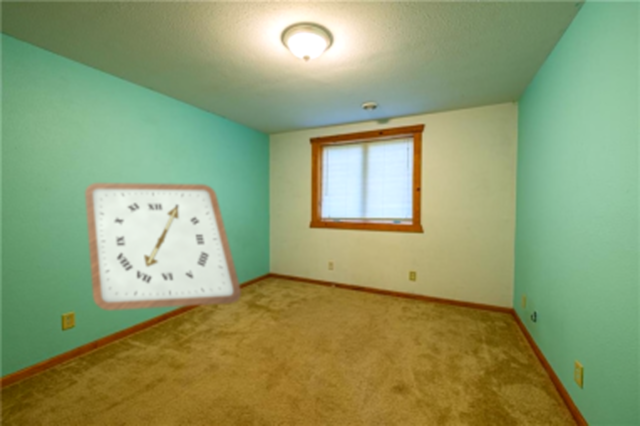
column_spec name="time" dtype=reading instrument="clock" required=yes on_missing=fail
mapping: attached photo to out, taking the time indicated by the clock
7:05
